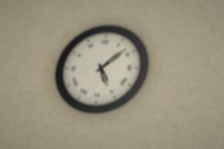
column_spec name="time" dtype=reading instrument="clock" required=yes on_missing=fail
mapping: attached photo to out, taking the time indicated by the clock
5:08
